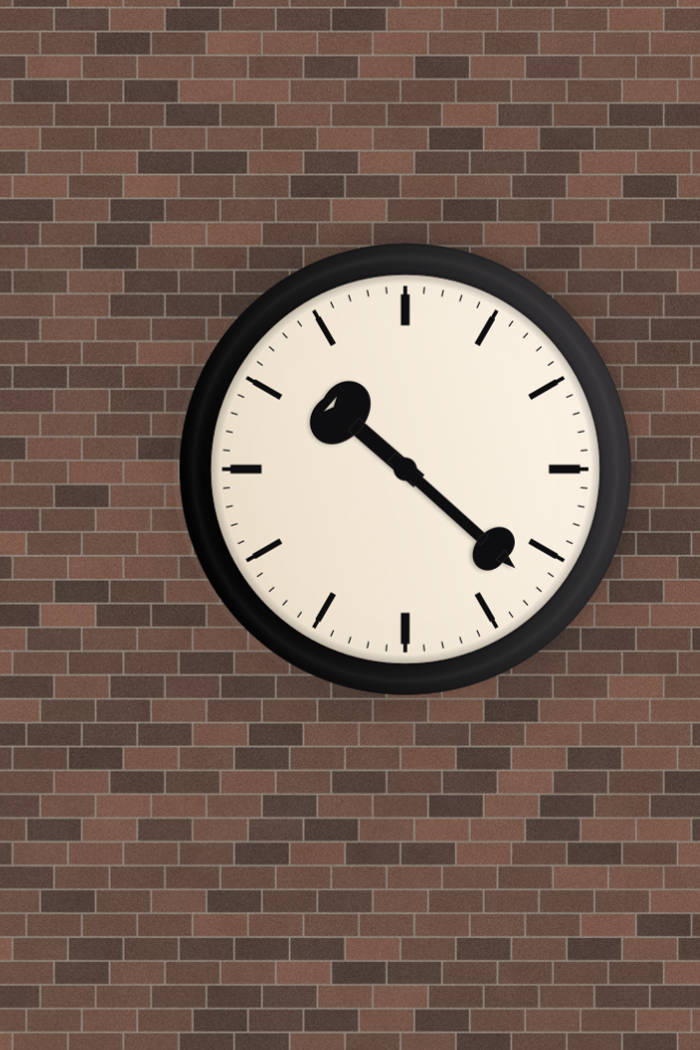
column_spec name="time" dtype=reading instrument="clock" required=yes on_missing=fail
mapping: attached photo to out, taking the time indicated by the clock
10:22
